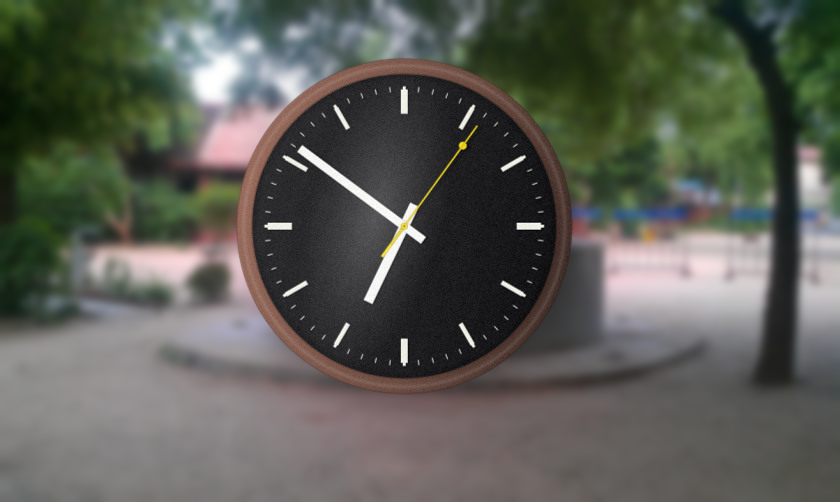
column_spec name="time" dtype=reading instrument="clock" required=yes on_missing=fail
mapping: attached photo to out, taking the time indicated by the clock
6:51:06
